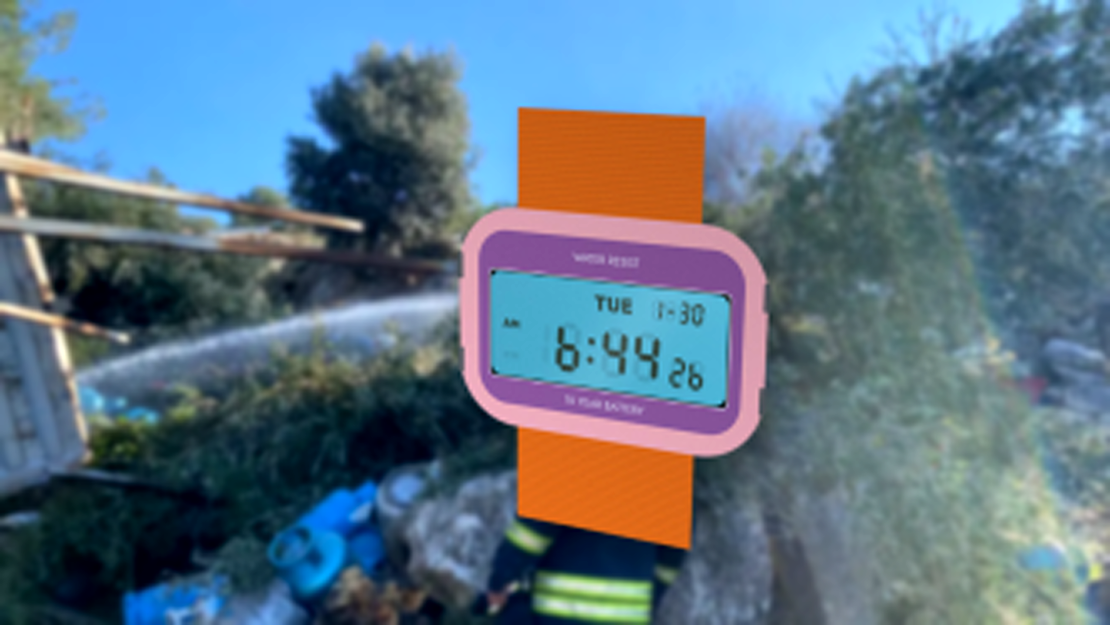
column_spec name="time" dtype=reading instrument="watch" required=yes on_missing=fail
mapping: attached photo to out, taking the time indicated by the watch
6:44:26
